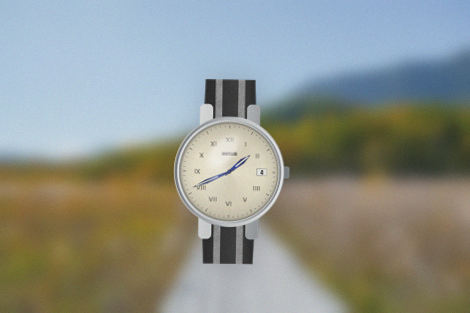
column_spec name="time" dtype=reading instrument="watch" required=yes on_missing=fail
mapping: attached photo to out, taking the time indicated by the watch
1:41
